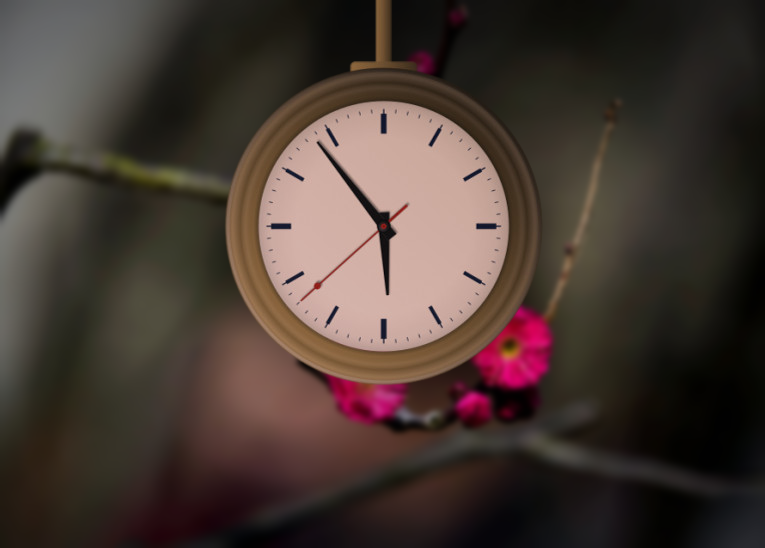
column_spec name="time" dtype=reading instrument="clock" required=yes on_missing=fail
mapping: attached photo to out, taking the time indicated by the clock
5:53:38
